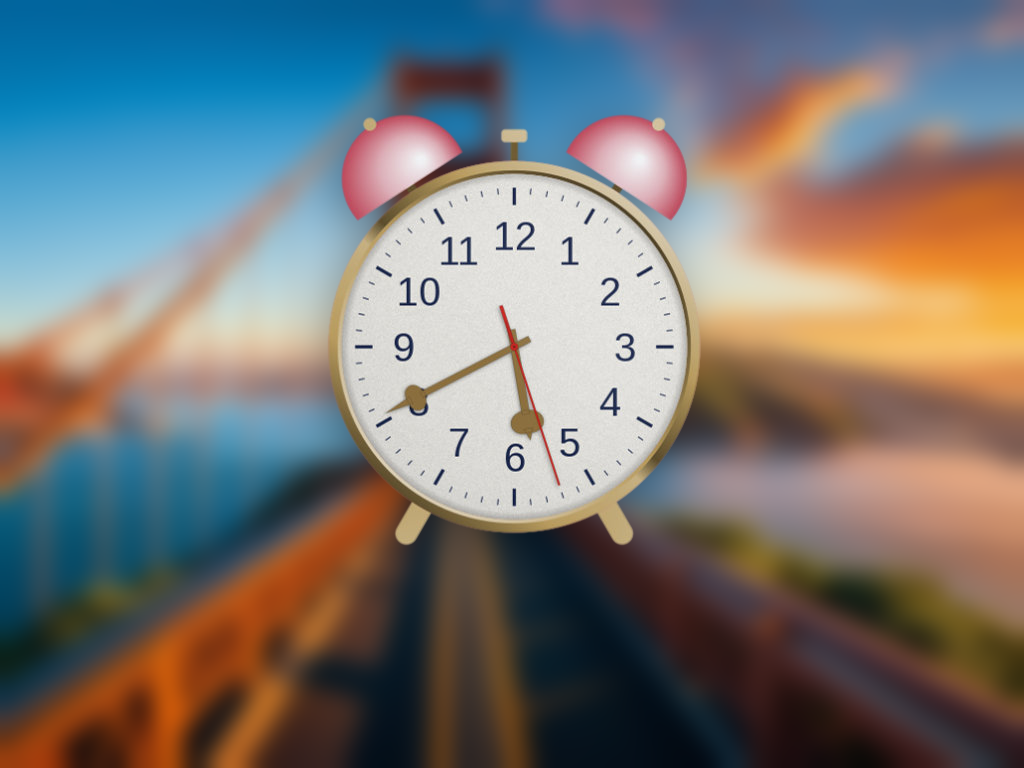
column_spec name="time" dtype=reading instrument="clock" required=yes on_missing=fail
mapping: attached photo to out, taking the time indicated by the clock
5:40:27
